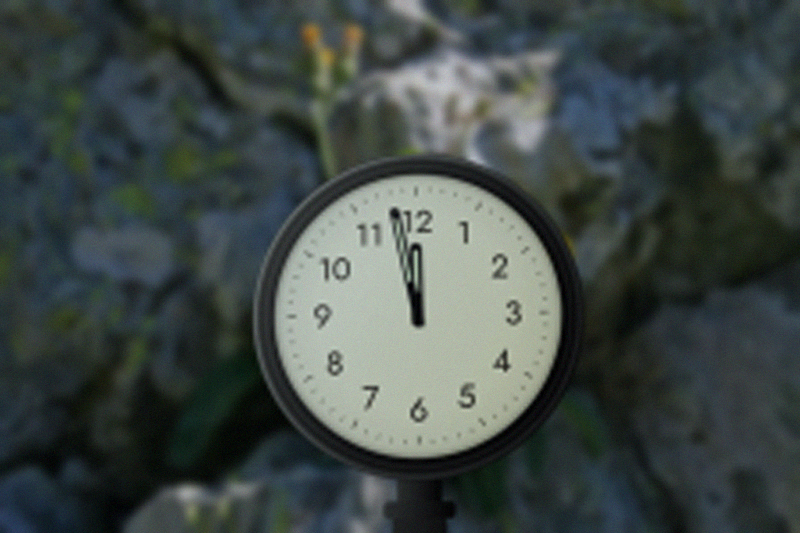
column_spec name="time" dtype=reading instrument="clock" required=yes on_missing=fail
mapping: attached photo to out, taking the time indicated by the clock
11:58
